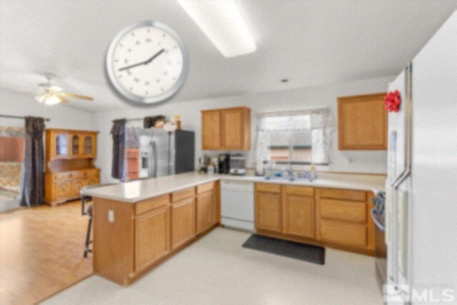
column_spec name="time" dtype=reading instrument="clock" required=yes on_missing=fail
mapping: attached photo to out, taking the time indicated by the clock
1:42
